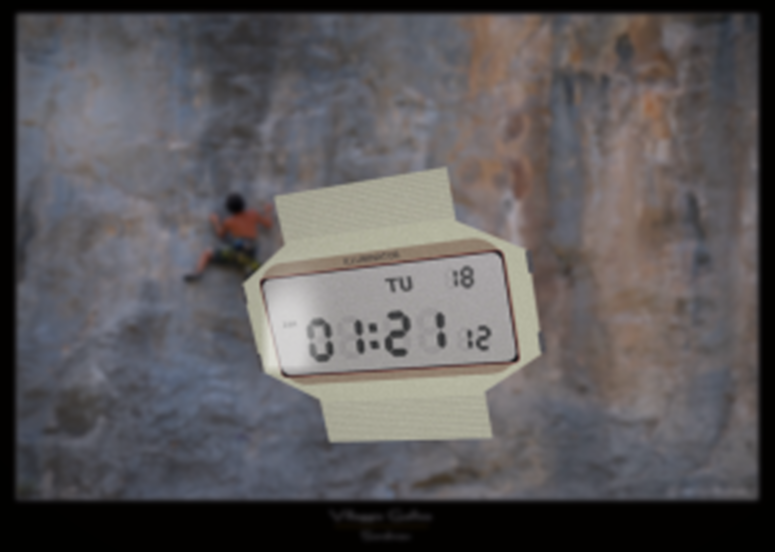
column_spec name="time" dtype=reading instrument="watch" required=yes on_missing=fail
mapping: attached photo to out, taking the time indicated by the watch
1:21:12
